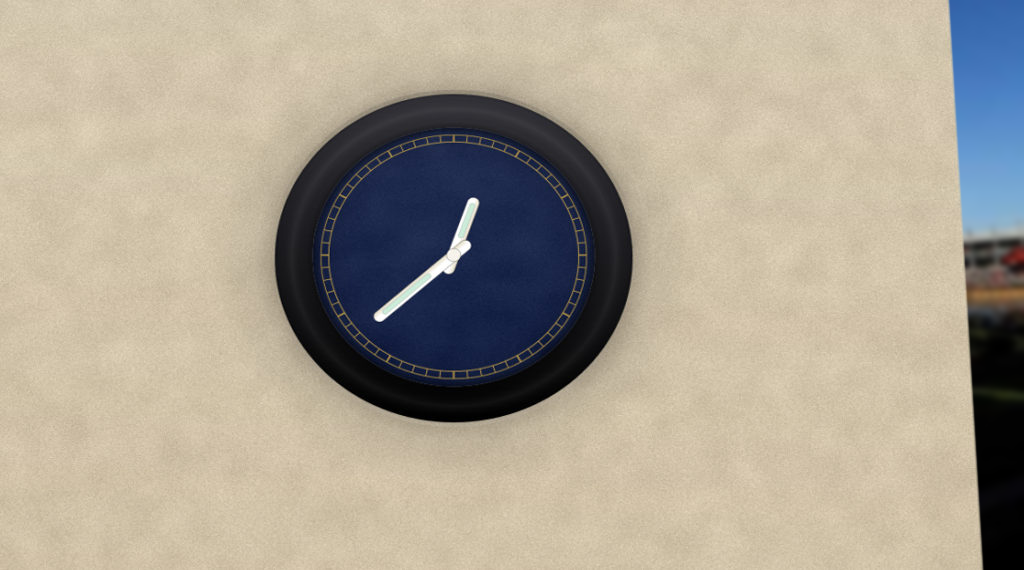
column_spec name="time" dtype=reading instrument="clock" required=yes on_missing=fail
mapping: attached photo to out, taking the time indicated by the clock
12:38
